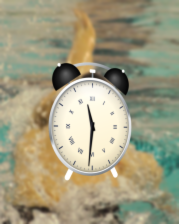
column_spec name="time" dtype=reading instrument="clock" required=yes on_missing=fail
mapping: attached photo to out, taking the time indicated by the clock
11:31
